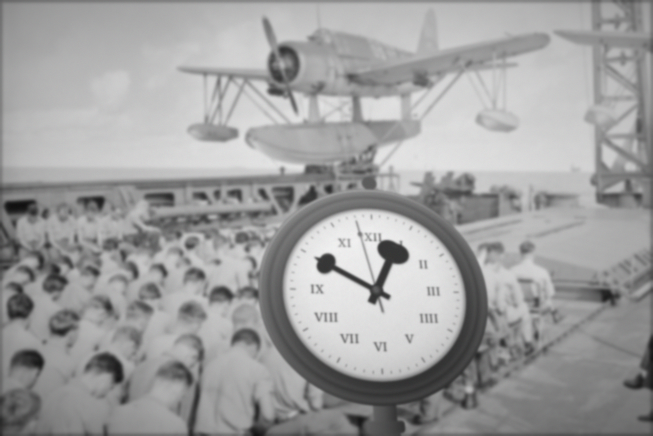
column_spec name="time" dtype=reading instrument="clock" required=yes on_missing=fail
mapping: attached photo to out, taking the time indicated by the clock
12:49:58
